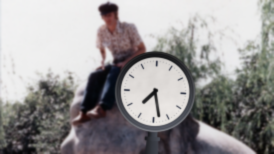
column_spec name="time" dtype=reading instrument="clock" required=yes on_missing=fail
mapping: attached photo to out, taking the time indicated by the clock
7:28
